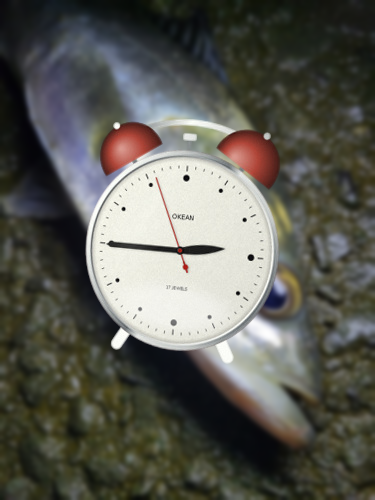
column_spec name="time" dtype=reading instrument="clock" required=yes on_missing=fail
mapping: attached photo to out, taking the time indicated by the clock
2:44:56
